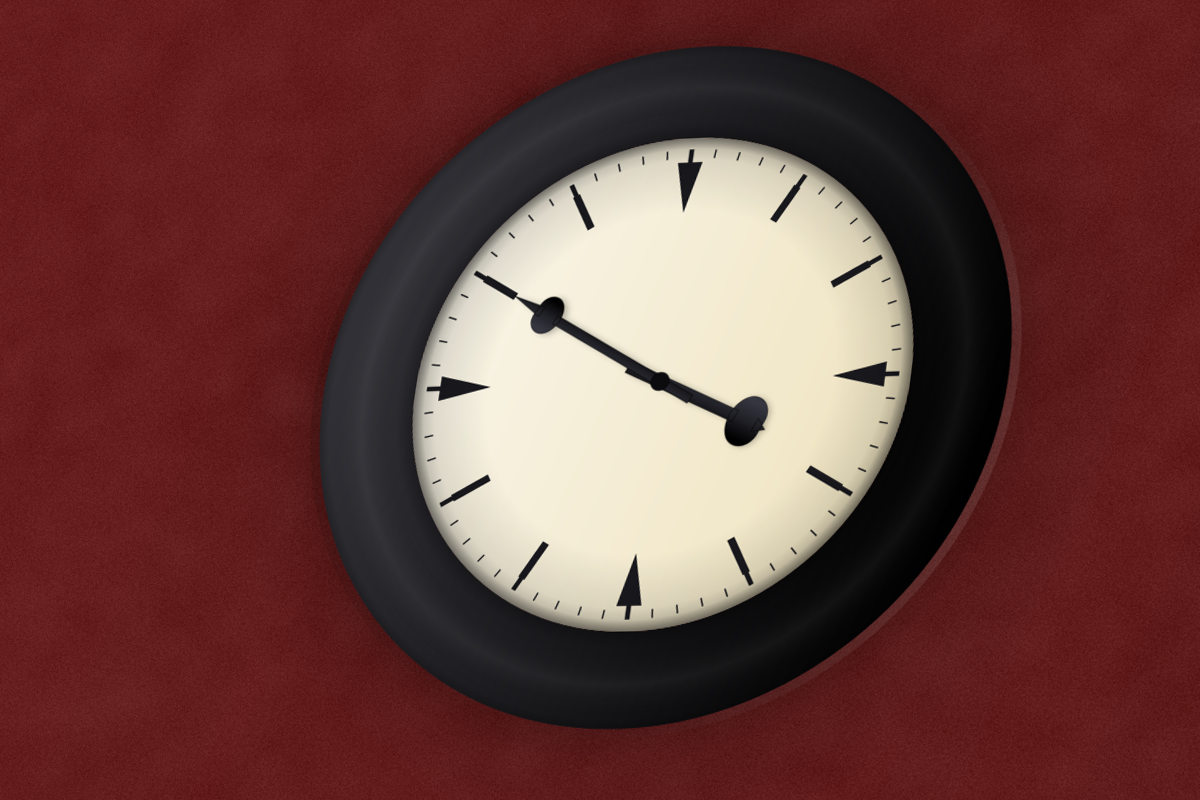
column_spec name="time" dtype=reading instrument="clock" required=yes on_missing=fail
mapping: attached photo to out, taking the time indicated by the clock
3:50
